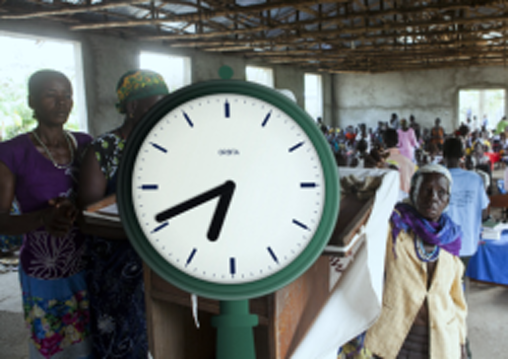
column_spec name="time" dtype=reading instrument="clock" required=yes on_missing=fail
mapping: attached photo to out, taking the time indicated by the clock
6:41
